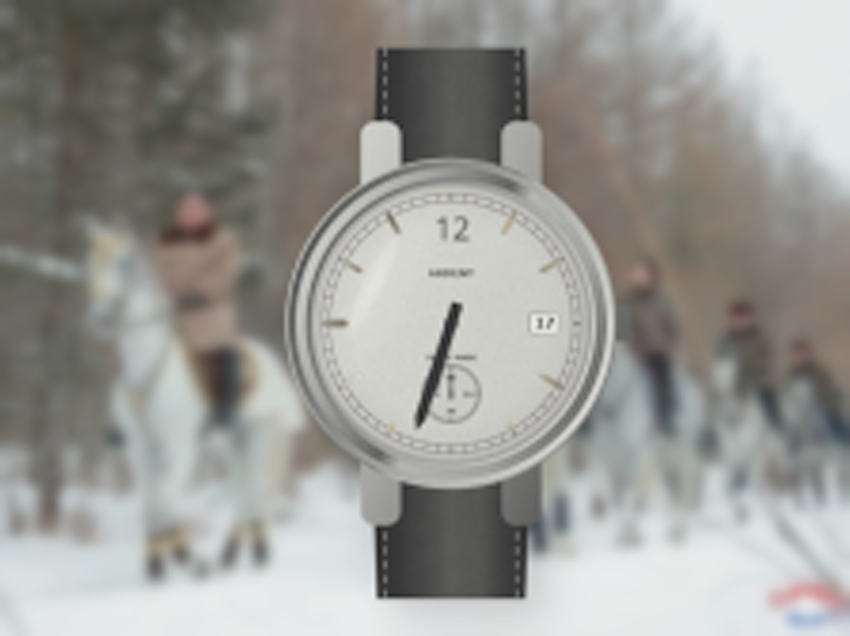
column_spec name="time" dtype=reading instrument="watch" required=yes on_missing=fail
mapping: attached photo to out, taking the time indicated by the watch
6:33
